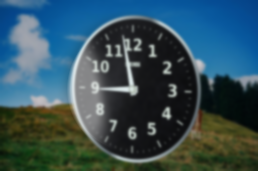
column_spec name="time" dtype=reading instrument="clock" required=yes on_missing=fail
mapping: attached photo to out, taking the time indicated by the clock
8:58
